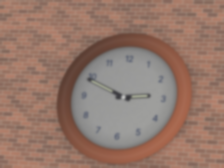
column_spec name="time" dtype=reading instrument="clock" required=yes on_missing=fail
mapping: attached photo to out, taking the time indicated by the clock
2:49
